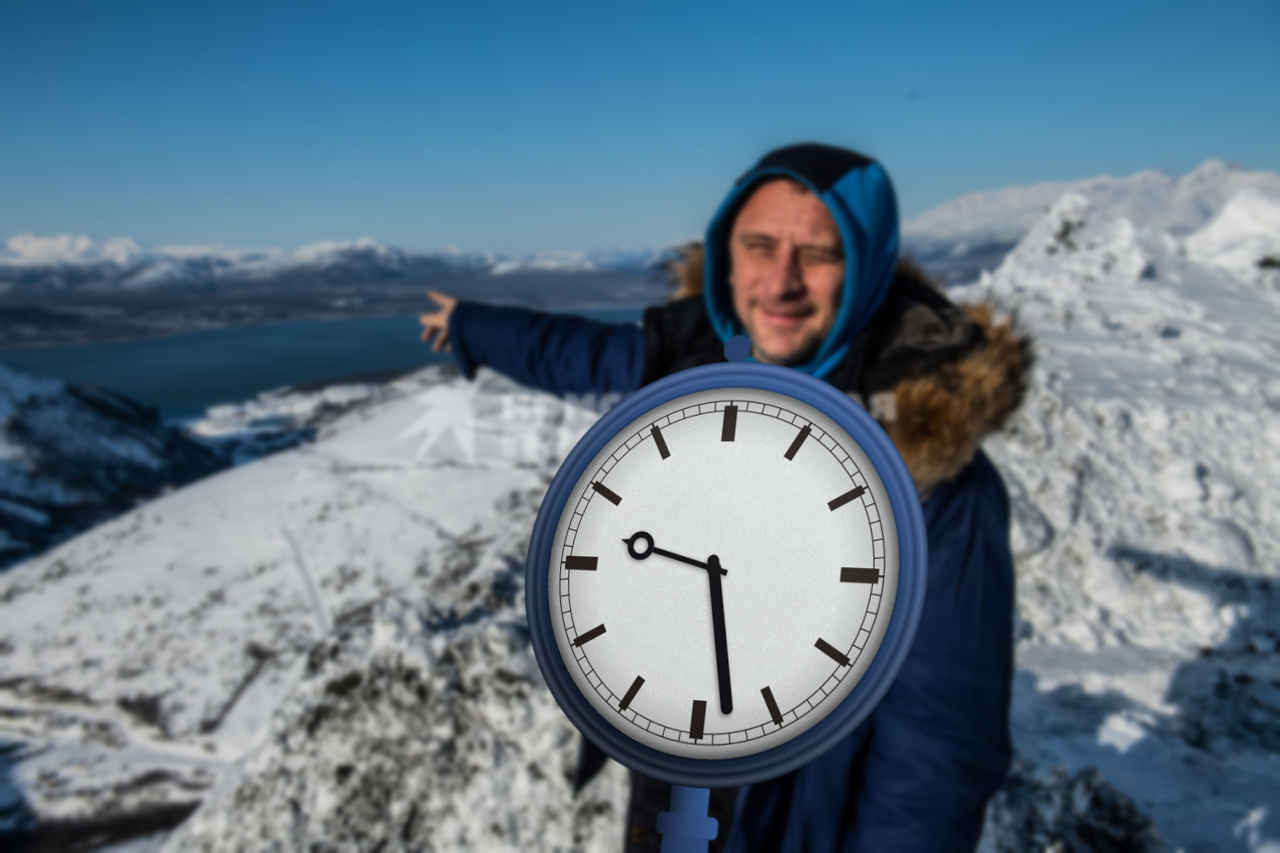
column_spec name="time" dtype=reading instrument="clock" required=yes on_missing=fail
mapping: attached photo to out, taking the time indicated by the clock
9:28
